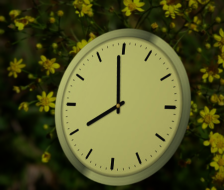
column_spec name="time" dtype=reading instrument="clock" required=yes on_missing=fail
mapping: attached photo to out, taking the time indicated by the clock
7:59
